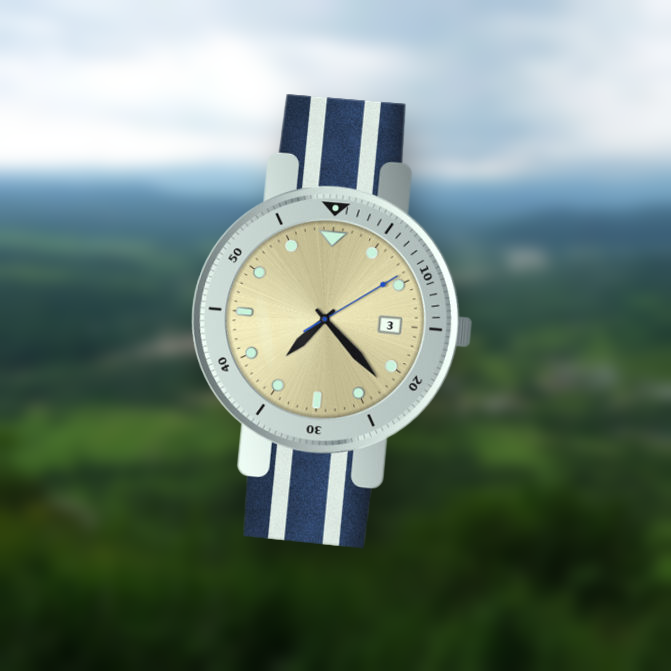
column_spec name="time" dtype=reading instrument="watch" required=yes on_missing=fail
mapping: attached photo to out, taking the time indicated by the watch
7:22:09
